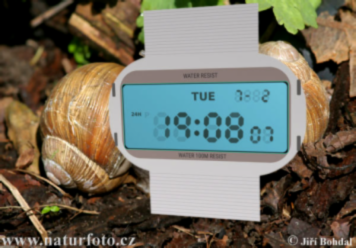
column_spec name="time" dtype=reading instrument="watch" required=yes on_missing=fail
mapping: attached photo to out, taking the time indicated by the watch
19:08:07
